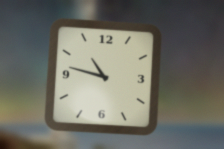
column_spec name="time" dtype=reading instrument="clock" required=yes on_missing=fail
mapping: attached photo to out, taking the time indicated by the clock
10:47
